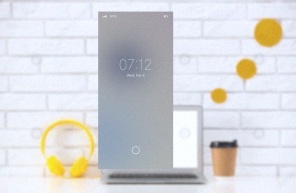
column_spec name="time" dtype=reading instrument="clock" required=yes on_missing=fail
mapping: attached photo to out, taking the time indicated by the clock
7:12
